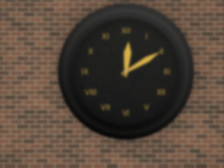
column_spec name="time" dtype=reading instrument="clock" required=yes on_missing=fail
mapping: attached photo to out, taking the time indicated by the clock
12:10
